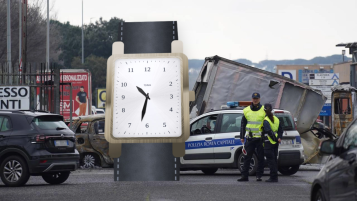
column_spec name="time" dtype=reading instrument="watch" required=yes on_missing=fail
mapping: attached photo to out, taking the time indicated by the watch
10:32
